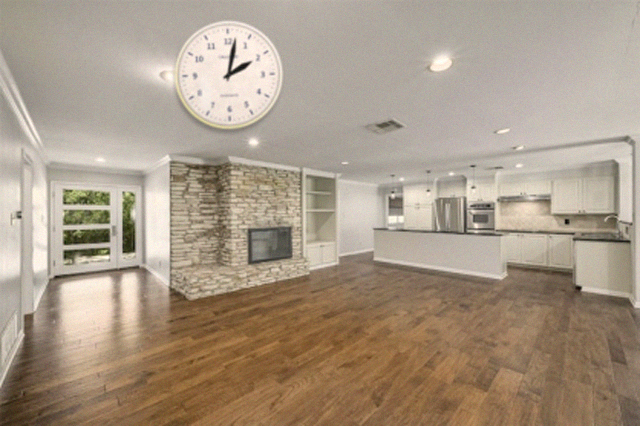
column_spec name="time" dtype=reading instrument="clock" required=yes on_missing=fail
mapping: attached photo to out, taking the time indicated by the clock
2:02
